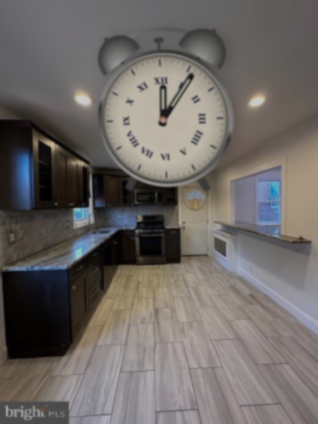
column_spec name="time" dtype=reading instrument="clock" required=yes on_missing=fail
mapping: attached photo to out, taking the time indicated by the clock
12:06
